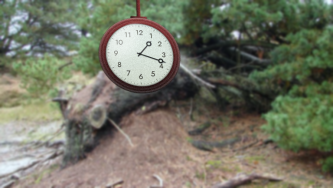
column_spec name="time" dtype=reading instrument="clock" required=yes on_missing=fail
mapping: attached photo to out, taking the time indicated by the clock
1:18
